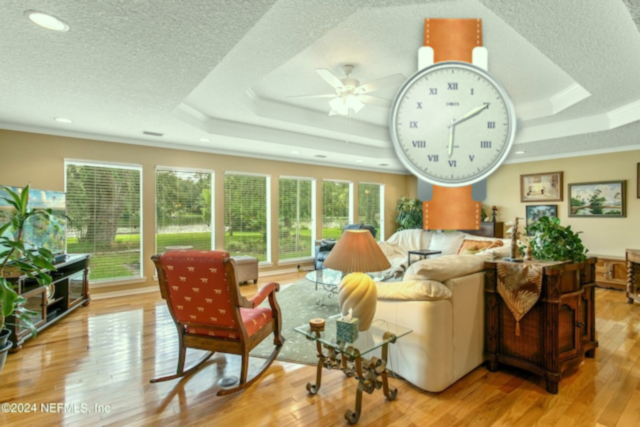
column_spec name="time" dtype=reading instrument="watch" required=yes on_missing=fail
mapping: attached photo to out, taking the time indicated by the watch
6:10
